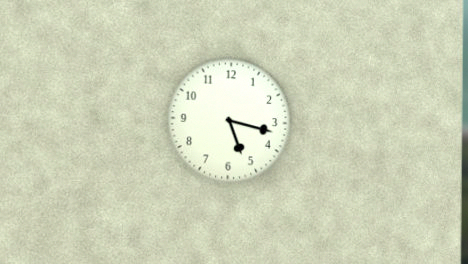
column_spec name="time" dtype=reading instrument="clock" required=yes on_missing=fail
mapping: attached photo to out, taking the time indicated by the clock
5:17
